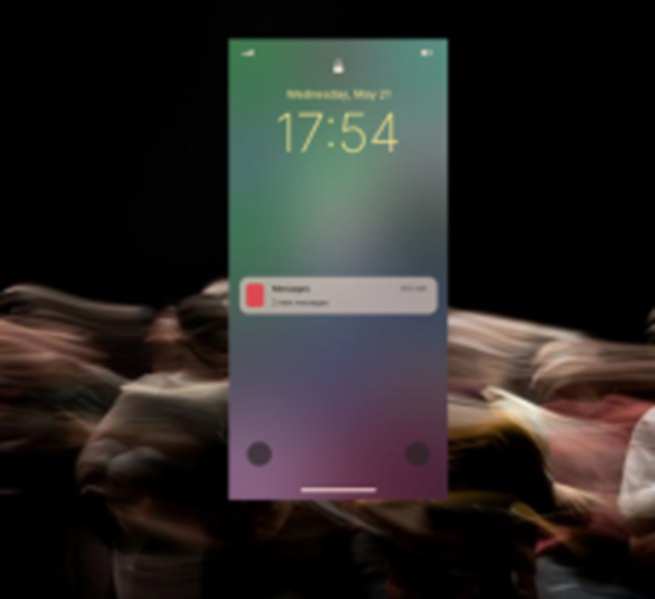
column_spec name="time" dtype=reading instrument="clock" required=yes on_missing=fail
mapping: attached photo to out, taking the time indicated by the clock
17:54
